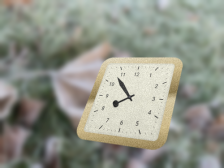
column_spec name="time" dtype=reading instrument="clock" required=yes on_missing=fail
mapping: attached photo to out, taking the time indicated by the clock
7:53
